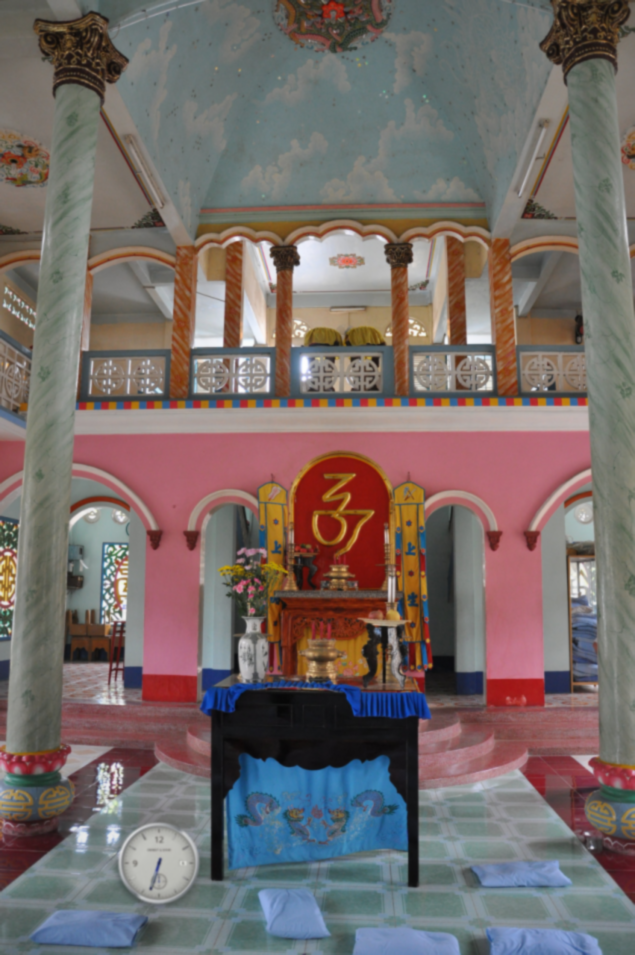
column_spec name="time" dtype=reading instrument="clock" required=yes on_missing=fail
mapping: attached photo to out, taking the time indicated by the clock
6:33
